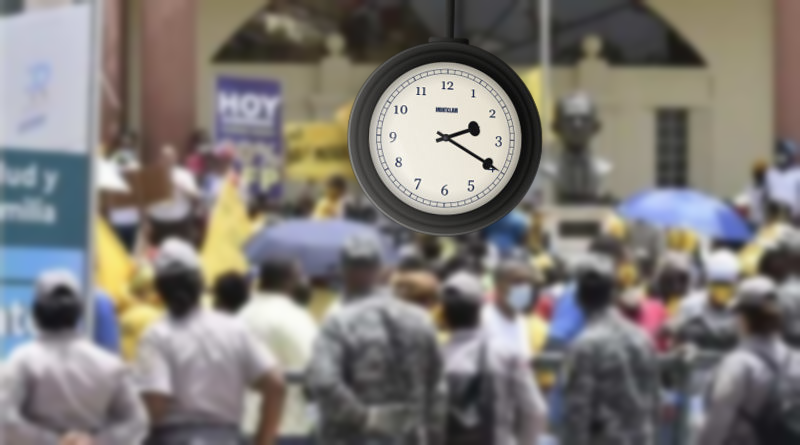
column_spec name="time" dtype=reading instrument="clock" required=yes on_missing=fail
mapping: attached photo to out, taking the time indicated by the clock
2:20
